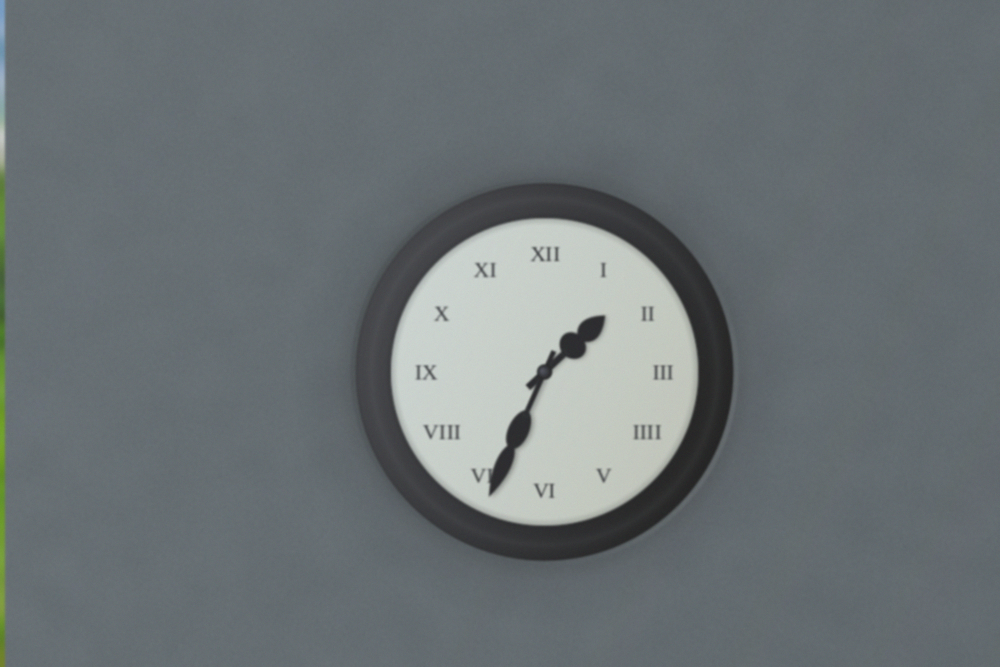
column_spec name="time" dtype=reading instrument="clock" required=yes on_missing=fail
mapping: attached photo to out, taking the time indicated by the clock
1:34
